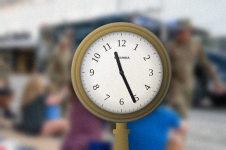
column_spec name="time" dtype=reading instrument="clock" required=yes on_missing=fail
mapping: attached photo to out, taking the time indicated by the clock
11:26
